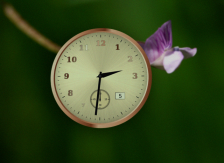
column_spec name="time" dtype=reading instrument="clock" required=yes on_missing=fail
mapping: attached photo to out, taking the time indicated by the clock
2:31
